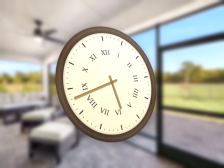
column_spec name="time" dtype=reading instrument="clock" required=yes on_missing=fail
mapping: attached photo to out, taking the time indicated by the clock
5:43
